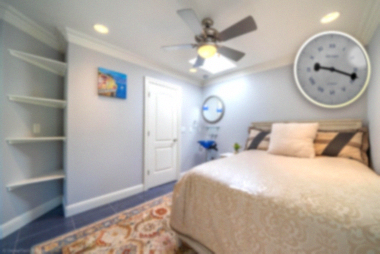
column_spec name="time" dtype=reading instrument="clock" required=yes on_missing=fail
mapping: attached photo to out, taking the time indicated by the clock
9:18
